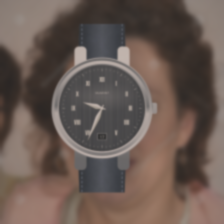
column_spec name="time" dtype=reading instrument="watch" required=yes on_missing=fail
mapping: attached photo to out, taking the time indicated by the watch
9:34
